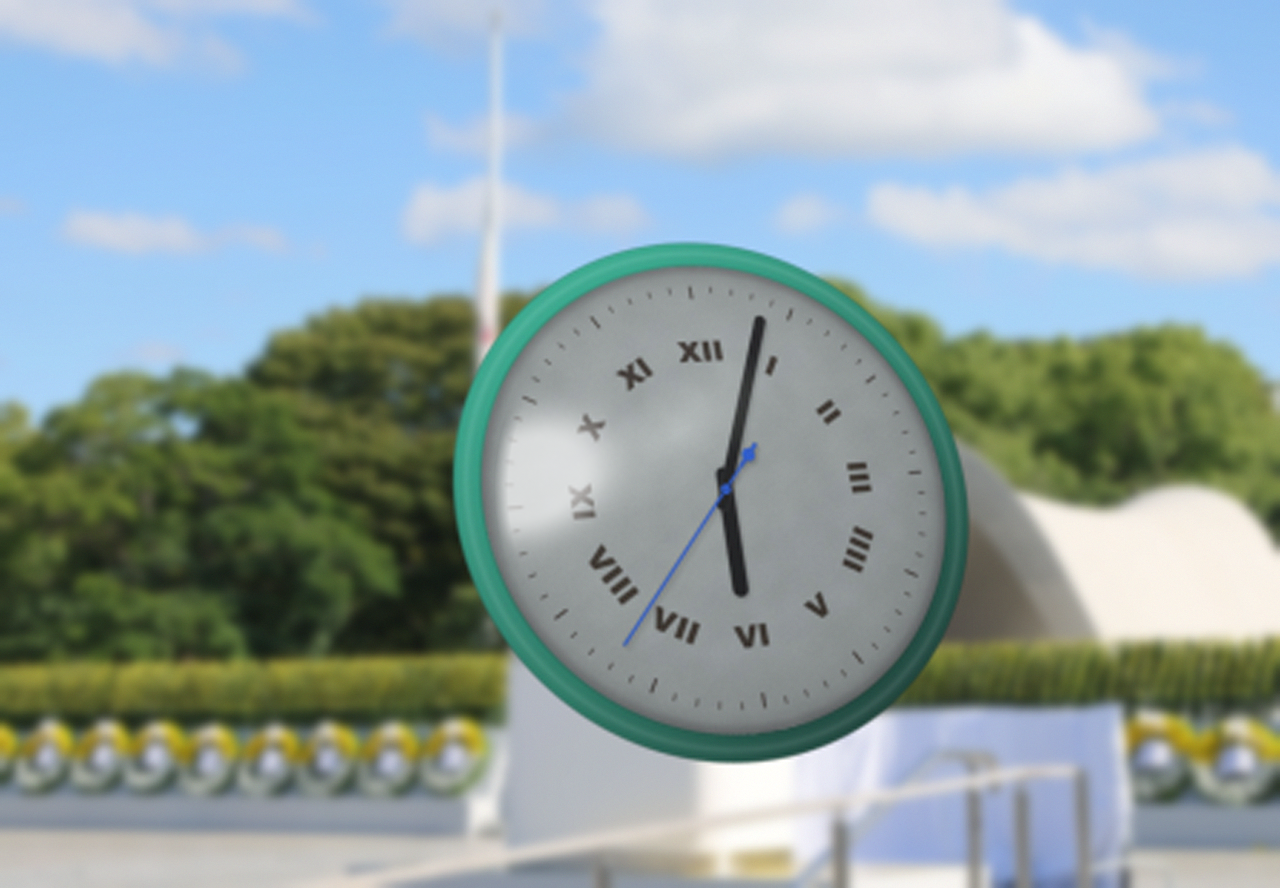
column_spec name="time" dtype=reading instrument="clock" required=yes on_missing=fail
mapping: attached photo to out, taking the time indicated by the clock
6:03:37
